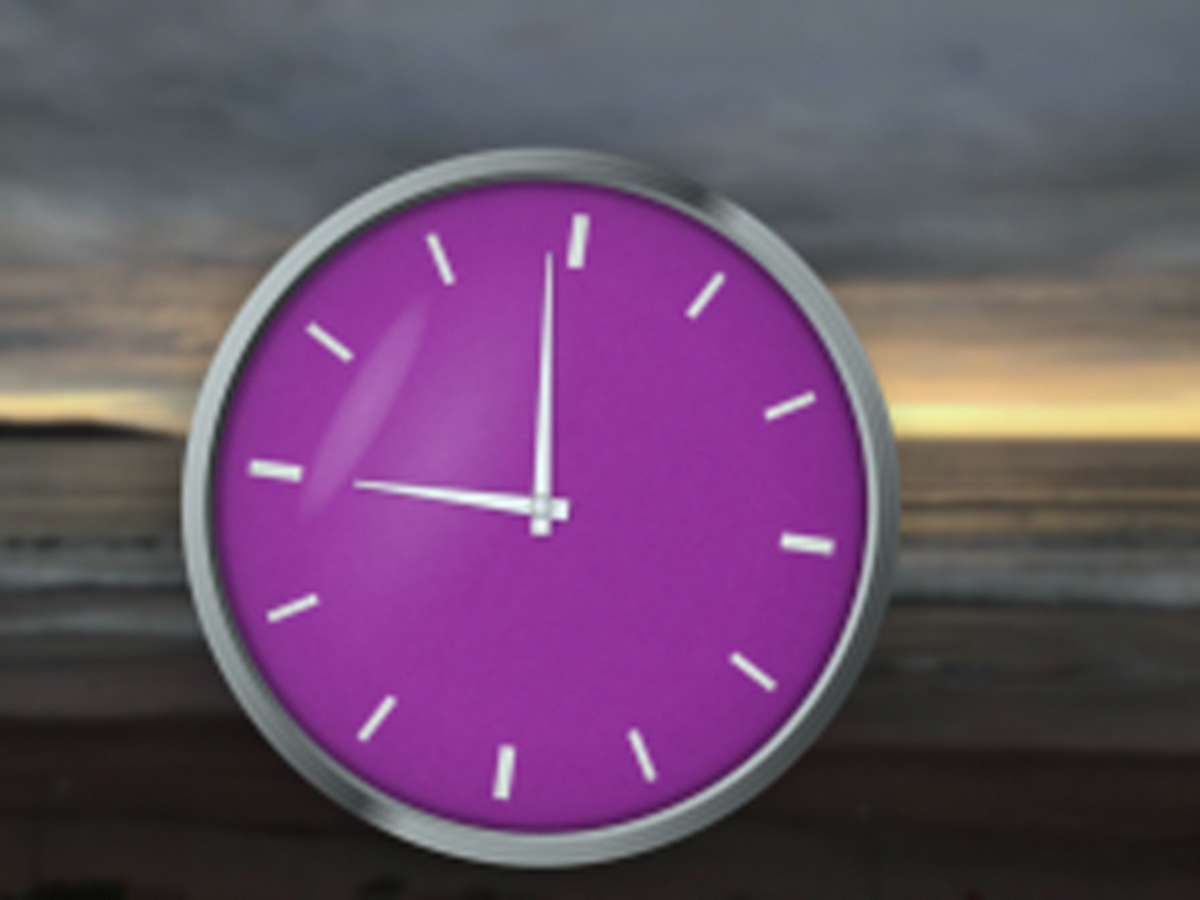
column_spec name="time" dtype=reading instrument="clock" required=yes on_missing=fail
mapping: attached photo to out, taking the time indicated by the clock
8:59
